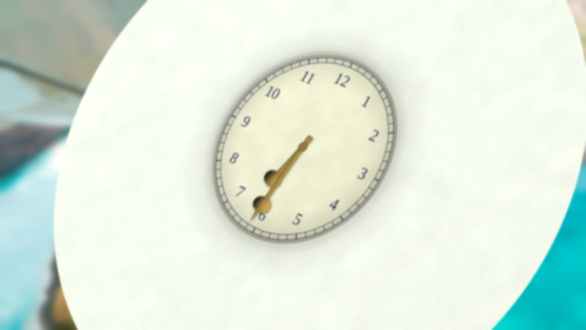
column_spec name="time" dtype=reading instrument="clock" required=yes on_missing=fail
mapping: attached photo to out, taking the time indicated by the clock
6:31
